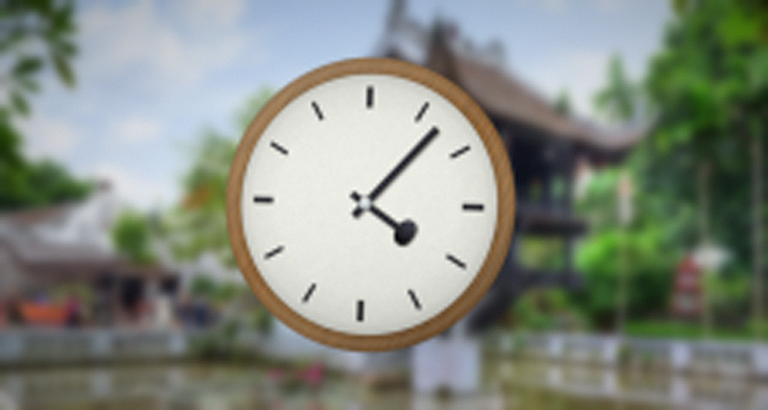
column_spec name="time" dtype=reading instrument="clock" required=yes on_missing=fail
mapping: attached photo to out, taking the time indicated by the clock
4:07
